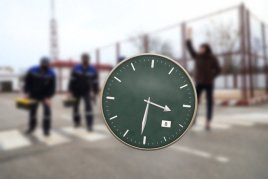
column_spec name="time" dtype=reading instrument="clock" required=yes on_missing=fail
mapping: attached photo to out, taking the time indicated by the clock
3:31
